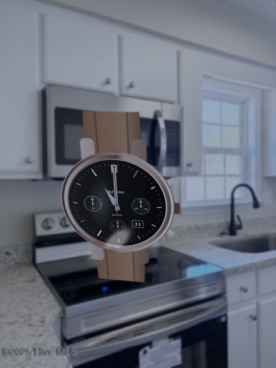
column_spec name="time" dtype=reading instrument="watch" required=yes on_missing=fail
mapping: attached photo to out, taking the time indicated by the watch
11:00
